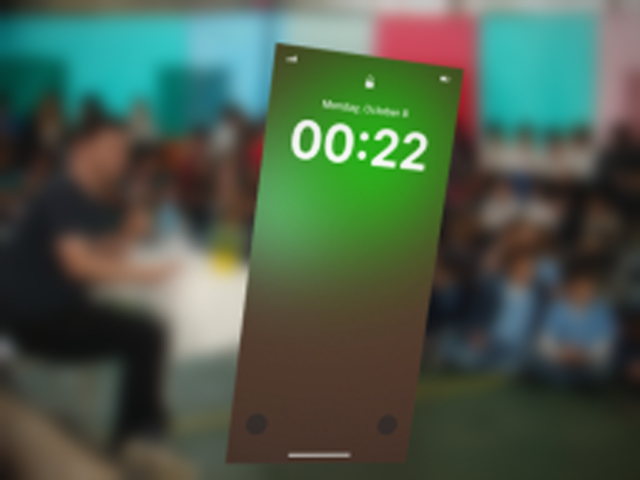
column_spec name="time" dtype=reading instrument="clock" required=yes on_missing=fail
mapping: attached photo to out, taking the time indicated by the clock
0:22
